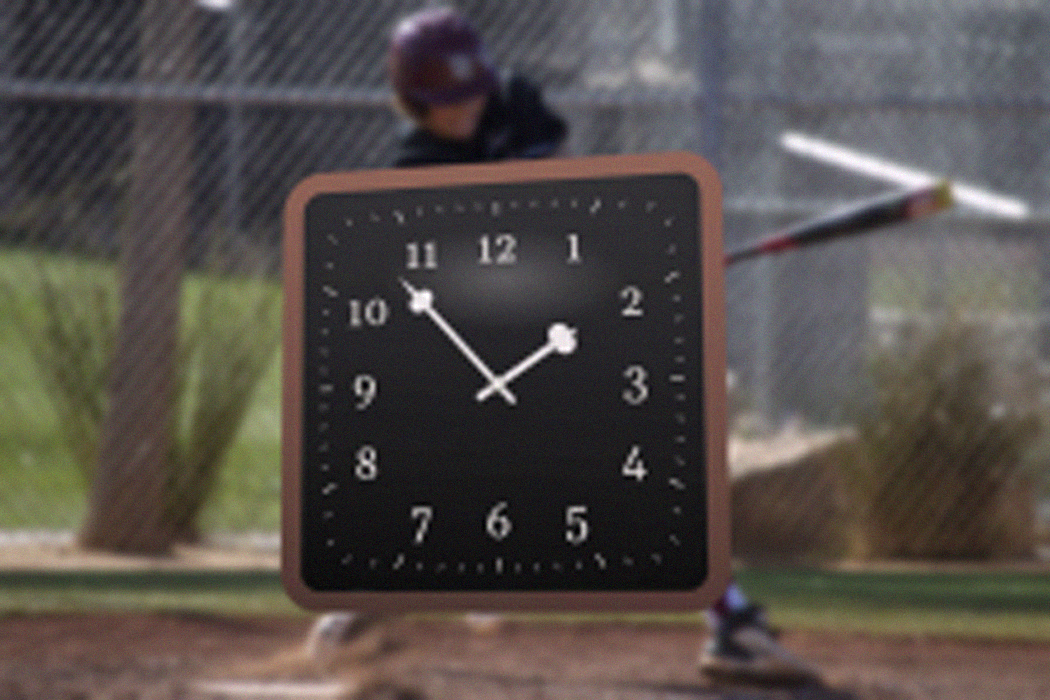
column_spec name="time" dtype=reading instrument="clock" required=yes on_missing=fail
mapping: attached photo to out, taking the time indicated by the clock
1:53
